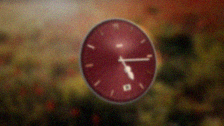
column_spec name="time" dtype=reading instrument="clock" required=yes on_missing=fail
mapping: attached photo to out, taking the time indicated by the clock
5:16
